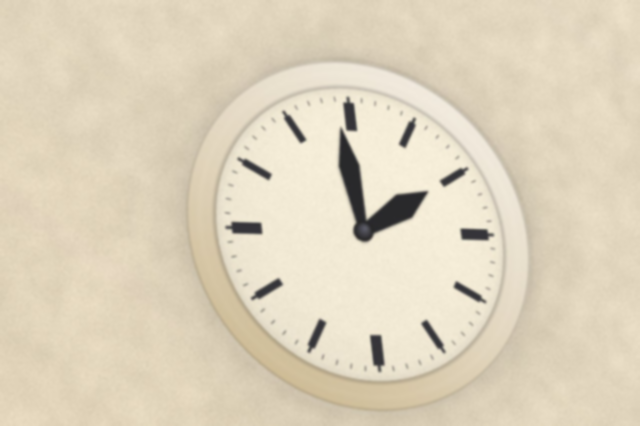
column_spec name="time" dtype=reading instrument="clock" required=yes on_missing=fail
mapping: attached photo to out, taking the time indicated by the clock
1:59
